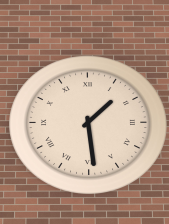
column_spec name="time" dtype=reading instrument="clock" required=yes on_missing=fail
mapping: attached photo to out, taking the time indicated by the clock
1:29
